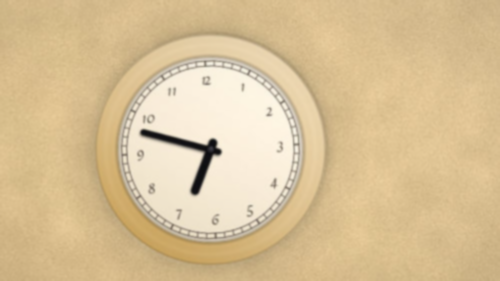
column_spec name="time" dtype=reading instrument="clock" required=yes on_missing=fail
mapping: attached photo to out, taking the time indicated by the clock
6:48
